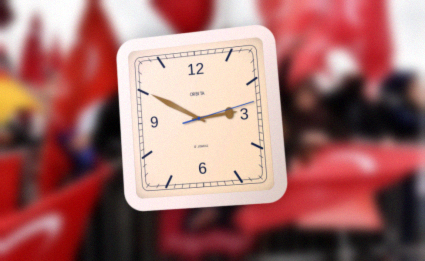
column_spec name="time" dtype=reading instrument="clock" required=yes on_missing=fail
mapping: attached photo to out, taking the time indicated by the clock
2:50:13
